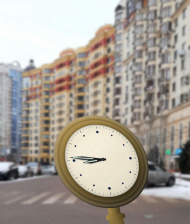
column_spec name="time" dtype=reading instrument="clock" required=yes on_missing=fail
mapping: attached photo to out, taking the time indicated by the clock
8:46
